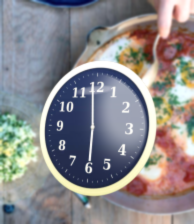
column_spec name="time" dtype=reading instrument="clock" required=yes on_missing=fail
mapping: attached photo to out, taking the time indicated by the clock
5:59
